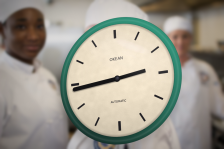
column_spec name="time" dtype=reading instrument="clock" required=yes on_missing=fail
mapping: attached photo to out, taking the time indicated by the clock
2:44
